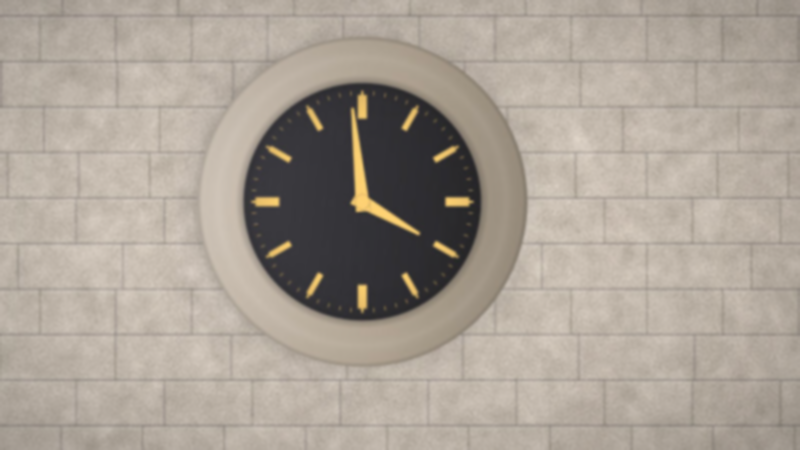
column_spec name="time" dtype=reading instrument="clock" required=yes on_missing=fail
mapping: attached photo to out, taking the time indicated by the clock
3:59
